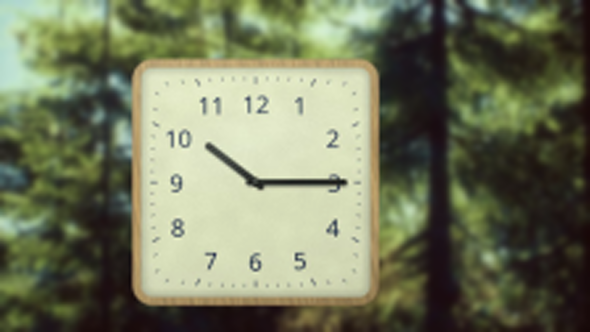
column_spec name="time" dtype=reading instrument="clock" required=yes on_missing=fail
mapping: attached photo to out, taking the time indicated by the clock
10:15
